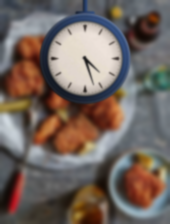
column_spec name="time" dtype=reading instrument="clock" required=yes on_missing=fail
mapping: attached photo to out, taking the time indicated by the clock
4:27
